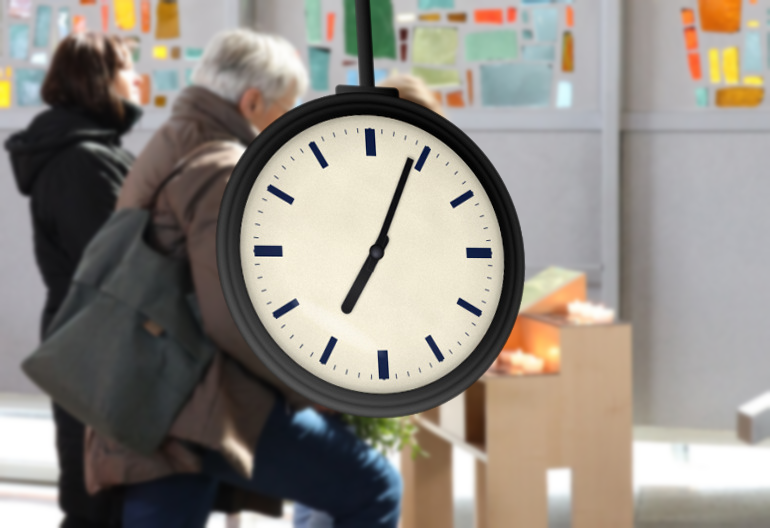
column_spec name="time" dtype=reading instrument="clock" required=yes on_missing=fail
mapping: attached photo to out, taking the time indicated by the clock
7:04
